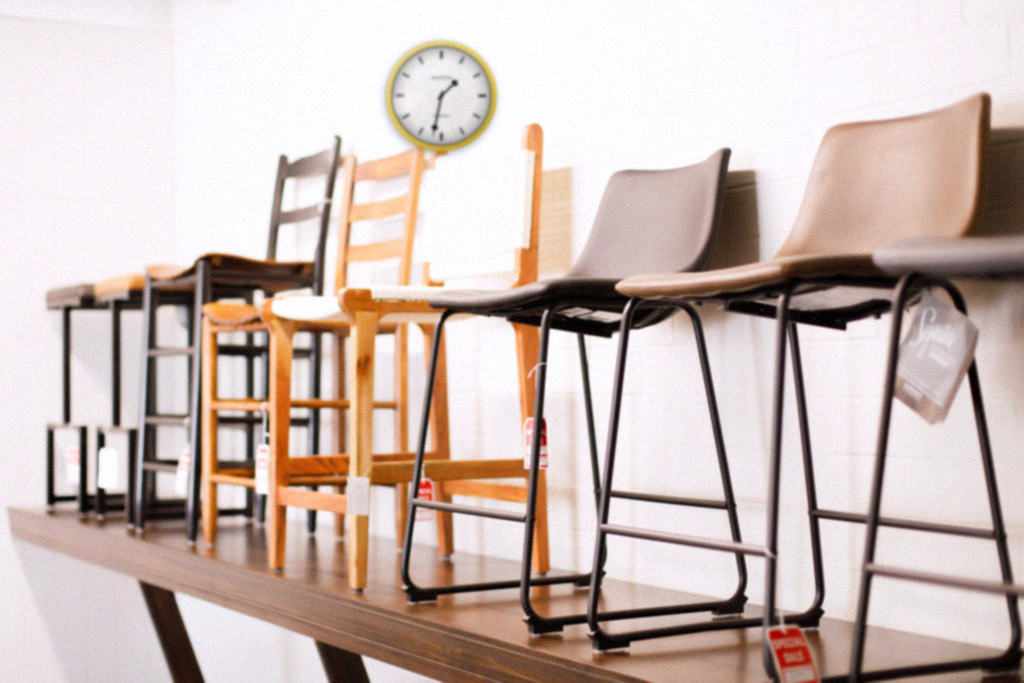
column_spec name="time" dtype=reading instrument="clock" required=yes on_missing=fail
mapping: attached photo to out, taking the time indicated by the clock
1:32
